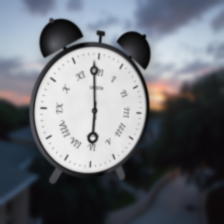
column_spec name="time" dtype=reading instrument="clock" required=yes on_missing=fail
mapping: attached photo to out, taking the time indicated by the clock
5:59
